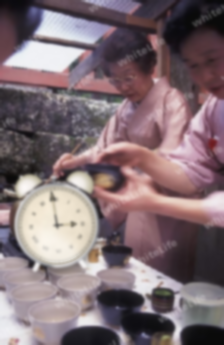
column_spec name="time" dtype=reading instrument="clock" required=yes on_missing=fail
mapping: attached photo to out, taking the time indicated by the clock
2:59
